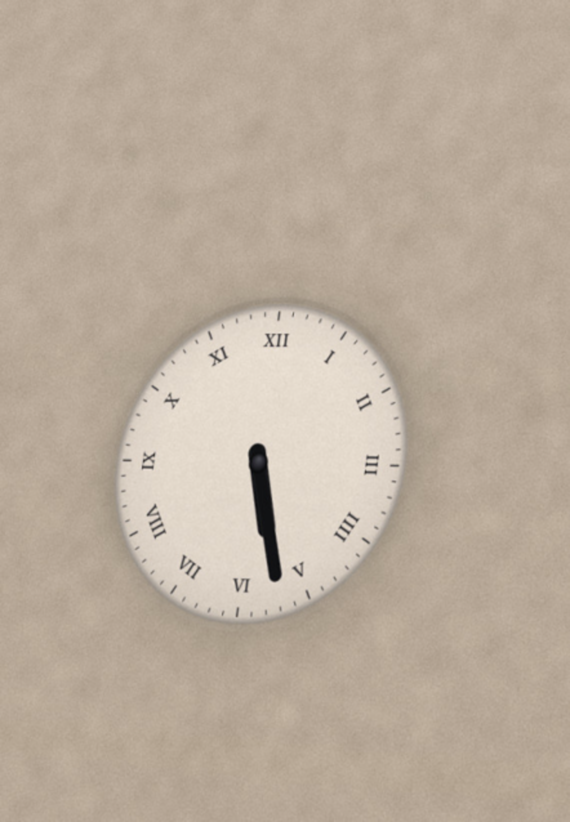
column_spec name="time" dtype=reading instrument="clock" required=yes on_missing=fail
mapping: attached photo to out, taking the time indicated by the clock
5:27
